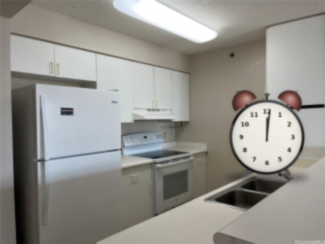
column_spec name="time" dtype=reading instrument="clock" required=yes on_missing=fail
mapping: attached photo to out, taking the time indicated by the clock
12:01
